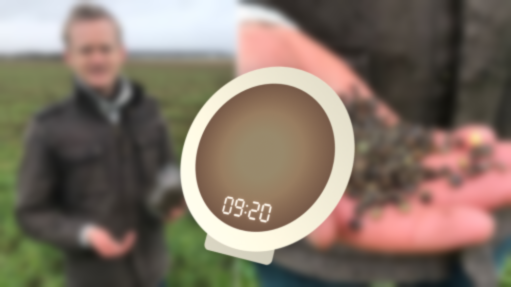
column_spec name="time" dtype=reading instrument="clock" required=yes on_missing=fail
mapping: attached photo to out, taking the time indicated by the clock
9:20
